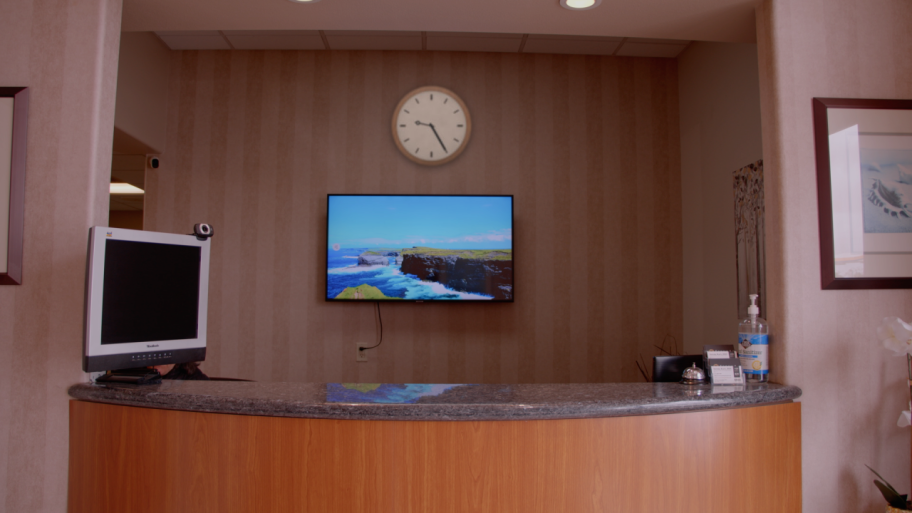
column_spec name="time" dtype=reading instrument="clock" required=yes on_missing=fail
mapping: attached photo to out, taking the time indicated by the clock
9:25
